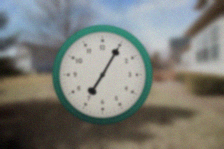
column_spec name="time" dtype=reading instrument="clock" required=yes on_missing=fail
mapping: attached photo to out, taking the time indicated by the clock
7:05
